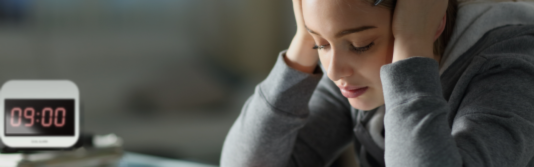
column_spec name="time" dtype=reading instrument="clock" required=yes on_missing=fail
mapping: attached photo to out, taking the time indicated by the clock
9:00
